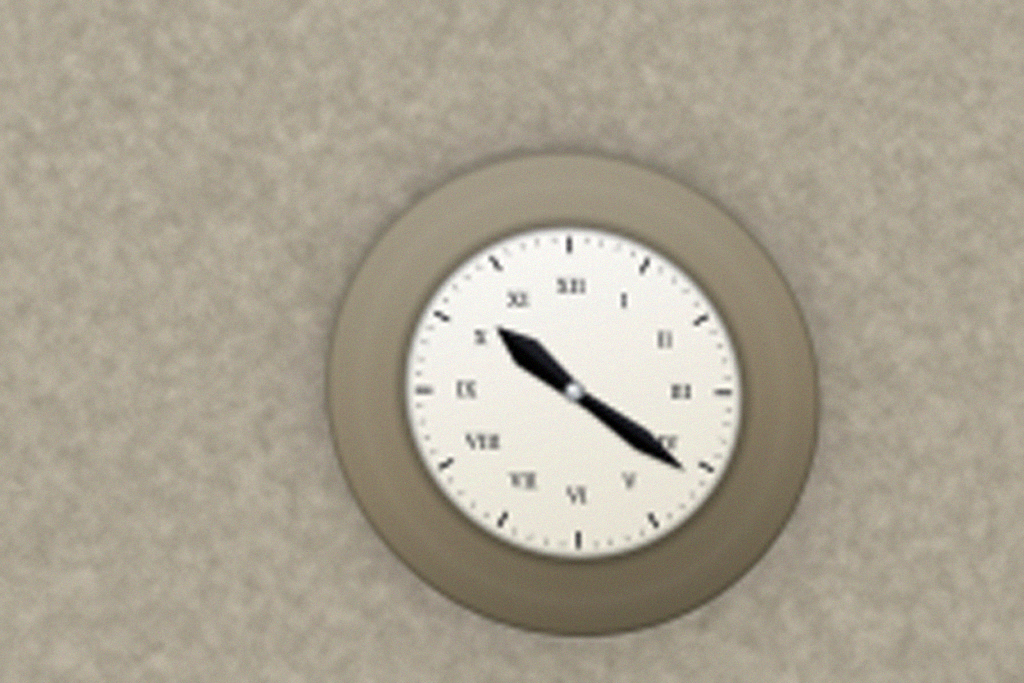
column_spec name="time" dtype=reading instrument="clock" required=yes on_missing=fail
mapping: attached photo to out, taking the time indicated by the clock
10:21
